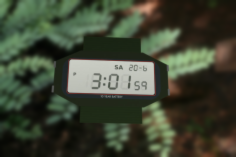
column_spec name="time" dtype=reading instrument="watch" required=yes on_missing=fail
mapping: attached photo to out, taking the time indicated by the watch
3:01:59
